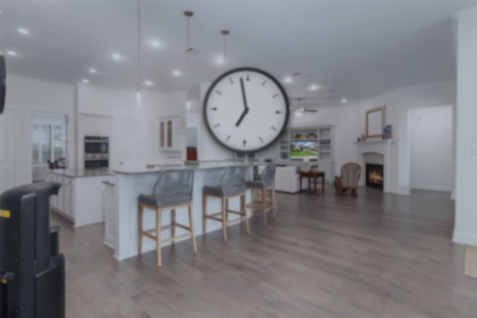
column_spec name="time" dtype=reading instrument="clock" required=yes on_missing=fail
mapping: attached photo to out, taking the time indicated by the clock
6:58
